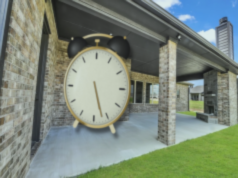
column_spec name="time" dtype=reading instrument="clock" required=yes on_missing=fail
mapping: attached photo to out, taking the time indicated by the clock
5:27
